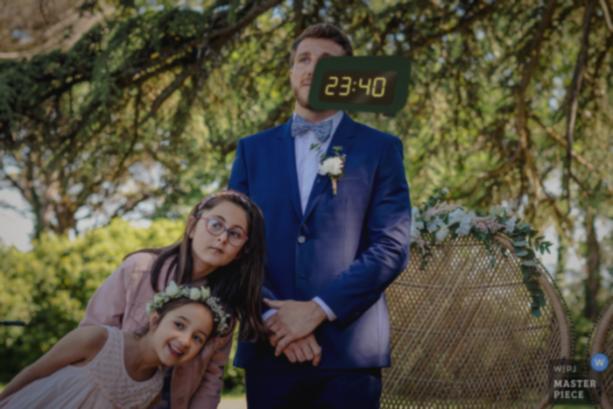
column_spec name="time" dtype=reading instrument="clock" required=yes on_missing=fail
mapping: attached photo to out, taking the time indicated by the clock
23:40
